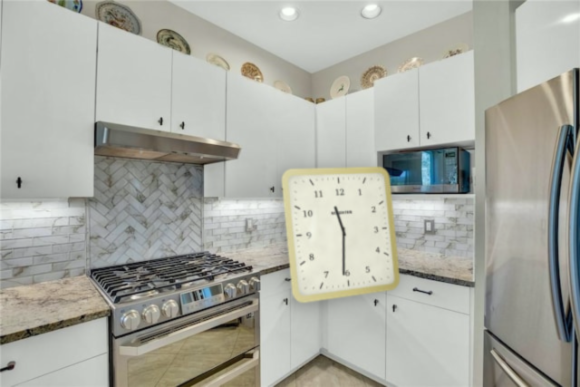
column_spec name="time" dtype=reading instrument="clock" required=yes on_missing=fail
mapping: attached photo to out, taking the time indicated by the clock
11:31
